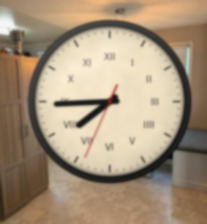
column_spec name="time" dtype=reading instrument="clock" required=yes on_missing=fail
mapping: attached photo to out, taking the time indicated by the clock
7:44:34
